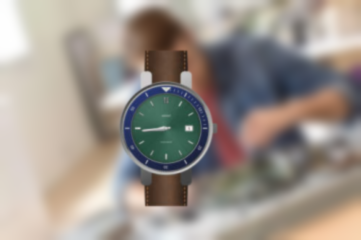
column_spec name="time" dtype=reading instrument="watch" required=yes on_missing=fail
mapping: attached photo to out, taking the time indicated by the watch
8:44
